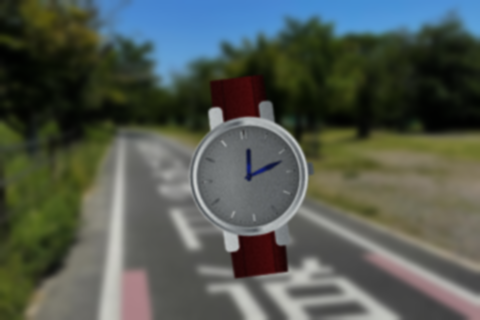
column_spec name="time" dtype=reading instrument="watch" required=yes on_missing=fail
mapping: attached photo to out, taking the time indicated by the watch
12:12
